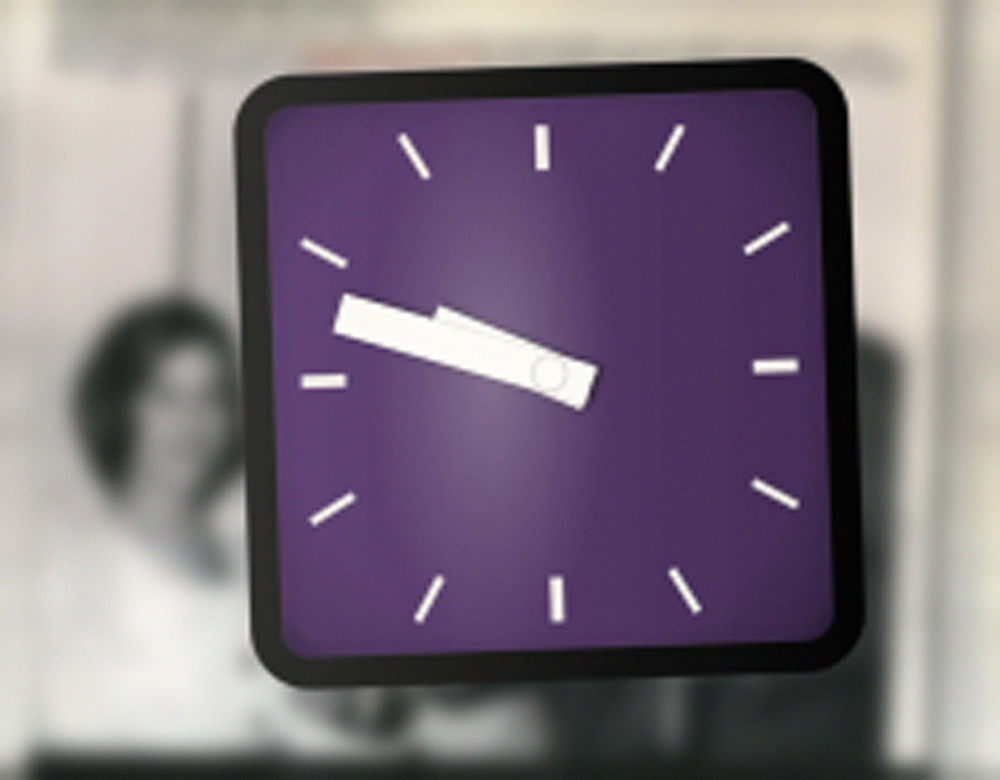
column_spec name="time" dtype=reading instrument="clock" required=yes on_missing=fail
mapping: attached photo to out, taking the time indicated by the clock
9:48
